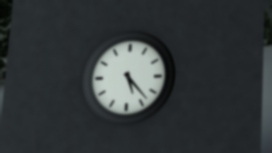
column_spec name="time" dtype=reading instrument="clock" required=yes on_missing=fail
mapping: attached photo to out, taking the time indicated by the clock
5:23
